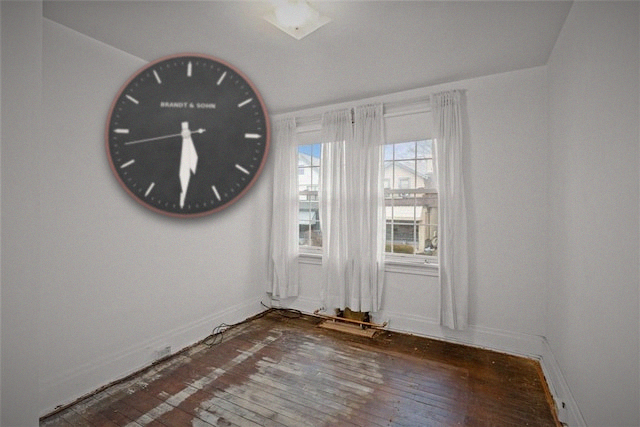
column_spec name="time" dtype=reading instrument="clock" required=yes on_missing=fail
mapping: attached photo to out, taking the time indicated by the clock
5:29:43
